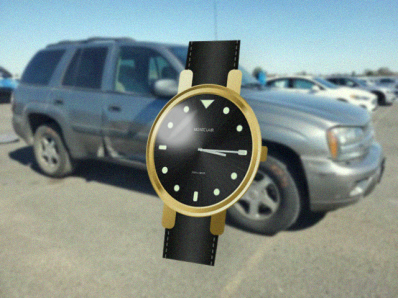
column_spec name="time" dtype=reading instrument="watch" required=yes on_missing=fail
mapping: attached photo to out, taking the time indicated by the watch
3:15
